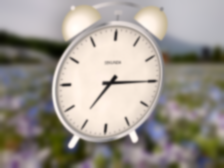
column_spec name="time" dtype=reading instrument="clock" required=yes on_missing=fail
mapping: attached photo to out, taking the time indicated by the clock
7:15
